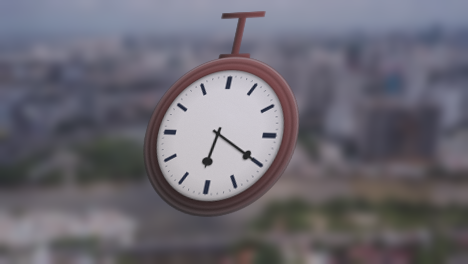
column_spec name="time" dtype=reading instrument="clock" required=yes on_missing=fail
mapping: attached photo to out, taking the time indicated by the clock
6:20
